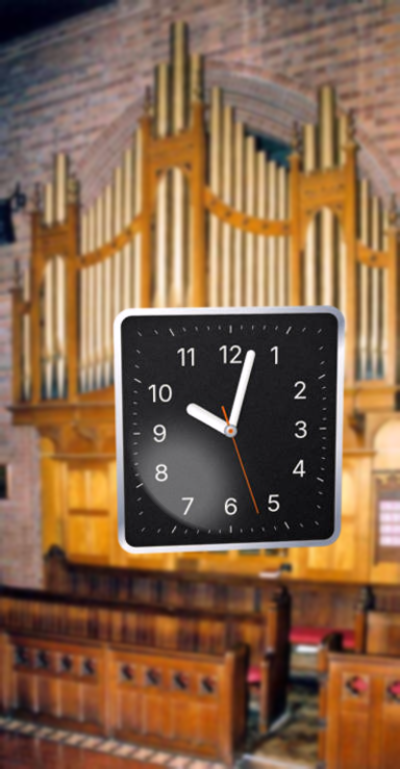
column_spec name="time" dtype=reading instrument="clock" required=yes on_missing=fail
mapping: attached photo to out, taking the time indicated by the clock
10:02:27
